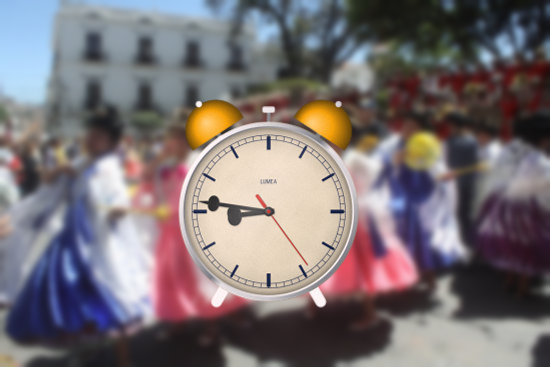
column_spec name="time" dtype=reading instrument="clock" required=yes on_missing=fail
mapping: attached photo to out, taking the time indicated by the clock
8:46:24
